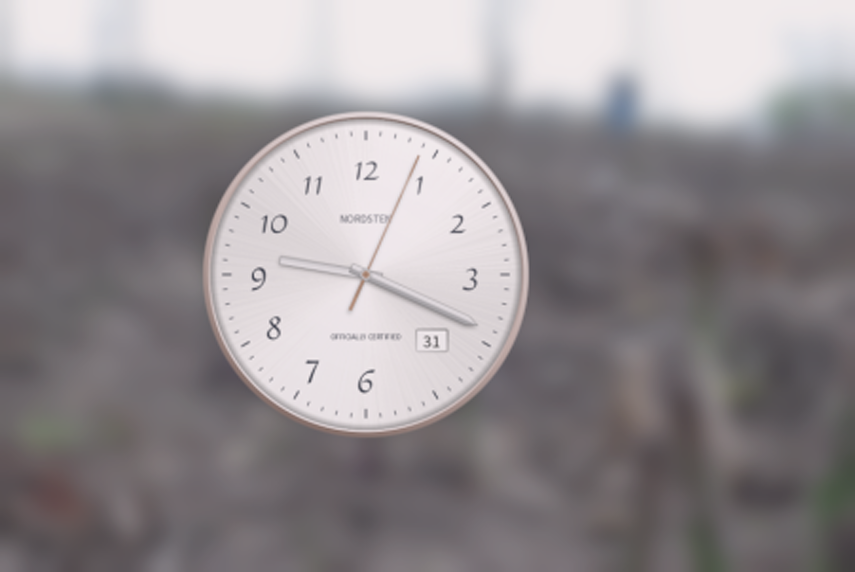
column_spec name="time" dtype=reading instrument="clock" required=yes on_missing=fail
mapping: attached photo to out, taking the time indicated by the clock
9:19:04
